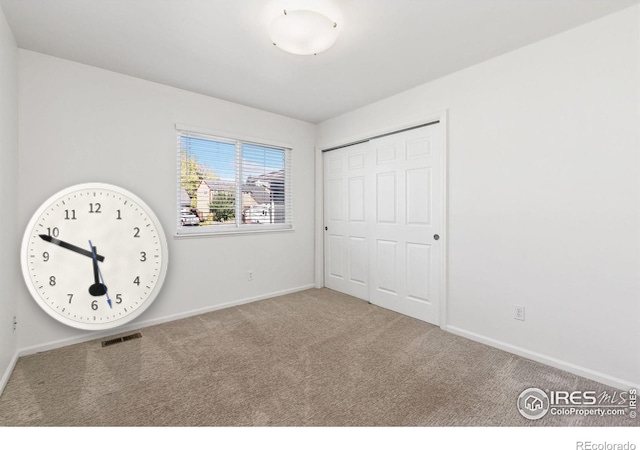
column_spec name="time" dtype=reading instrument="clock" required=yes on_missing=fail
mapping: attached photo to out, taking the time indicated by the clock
5:48:27
